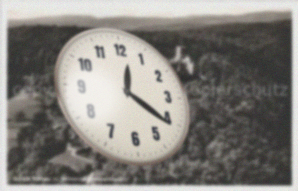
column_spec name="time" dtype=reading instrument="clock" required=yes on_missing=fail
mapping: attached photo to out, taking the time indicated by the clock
12:21
